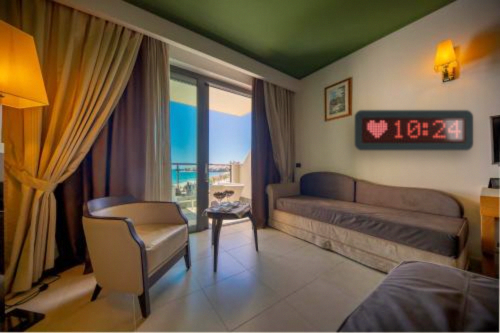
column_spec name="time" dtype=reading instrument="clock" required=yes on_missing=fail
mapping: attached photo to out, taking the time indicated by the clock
10:24
